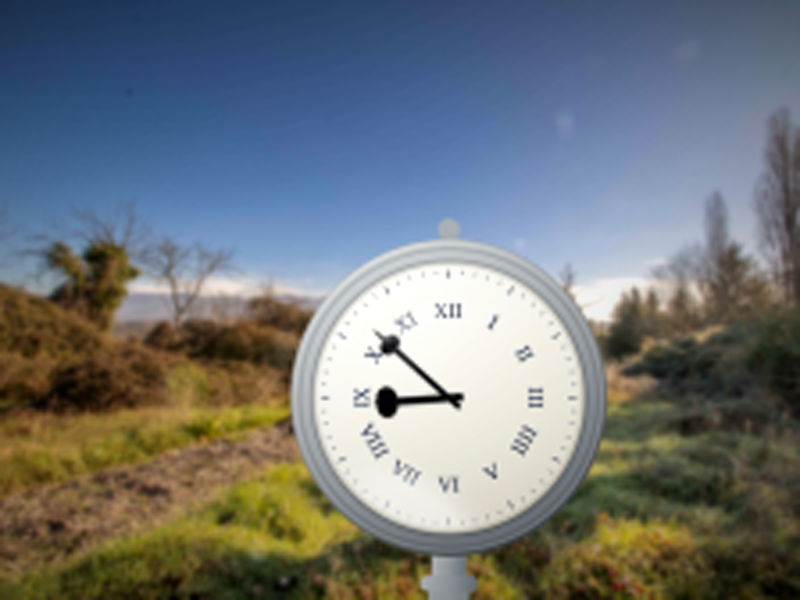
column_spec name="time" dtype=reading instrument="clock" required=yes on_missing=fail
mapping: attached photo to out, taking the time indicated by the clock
8:52
